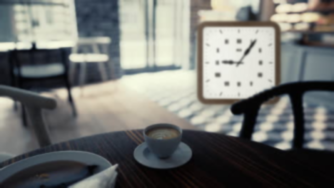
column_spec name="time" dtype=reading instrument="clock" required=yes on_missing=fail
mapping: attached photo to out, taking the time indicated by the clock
9:06
